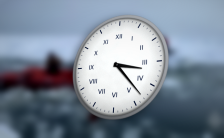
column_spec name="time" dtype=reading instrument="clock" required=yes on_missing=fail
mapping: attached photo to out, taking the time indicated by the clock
3:23
